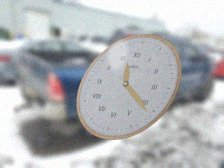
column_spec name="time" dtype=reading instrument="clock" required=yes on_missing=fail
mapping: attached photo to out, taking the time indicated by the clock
11:21
